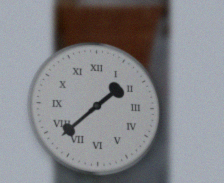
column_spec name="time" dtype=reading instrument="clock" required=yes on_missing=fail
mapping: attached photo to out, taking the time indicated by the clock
1:38
